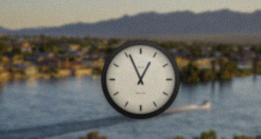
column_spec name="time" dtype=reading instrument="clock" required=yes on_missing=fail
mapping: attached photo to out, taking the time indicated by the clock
12:56
